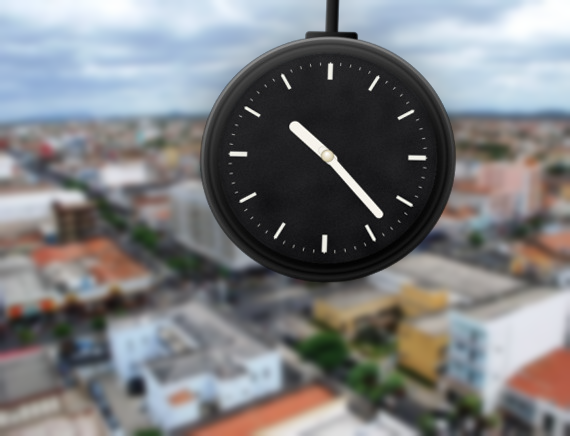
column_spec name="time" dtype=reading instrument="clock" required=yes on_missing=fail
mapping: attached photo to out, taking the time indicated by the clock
10:23
